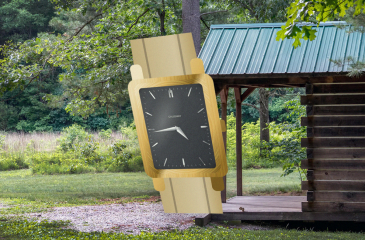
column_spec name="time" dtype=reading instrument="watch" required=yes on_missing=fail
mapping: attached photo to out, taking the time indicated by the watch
4:44
